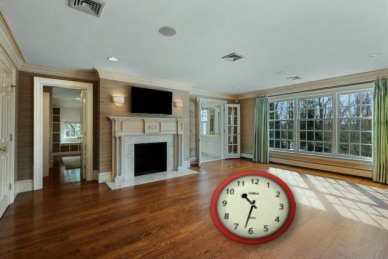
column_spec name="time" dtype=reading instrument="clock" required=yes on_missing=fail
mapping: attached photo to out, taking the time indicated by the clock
10:32
